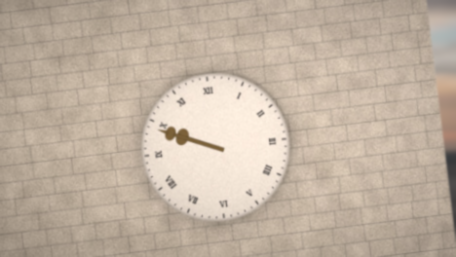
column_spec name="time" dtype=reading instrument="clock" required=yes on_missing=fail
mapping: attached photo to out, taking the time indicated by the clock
9:49
